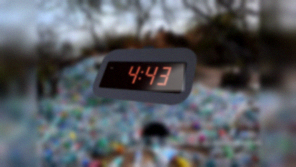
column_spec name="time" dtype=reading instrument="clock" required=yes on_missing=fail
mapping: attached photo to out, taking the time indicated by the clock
4:43
